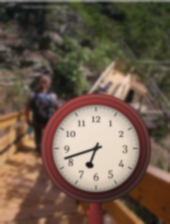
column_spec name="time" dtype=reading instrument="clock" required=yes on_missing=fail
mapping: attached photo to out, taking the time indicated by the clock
6:42
